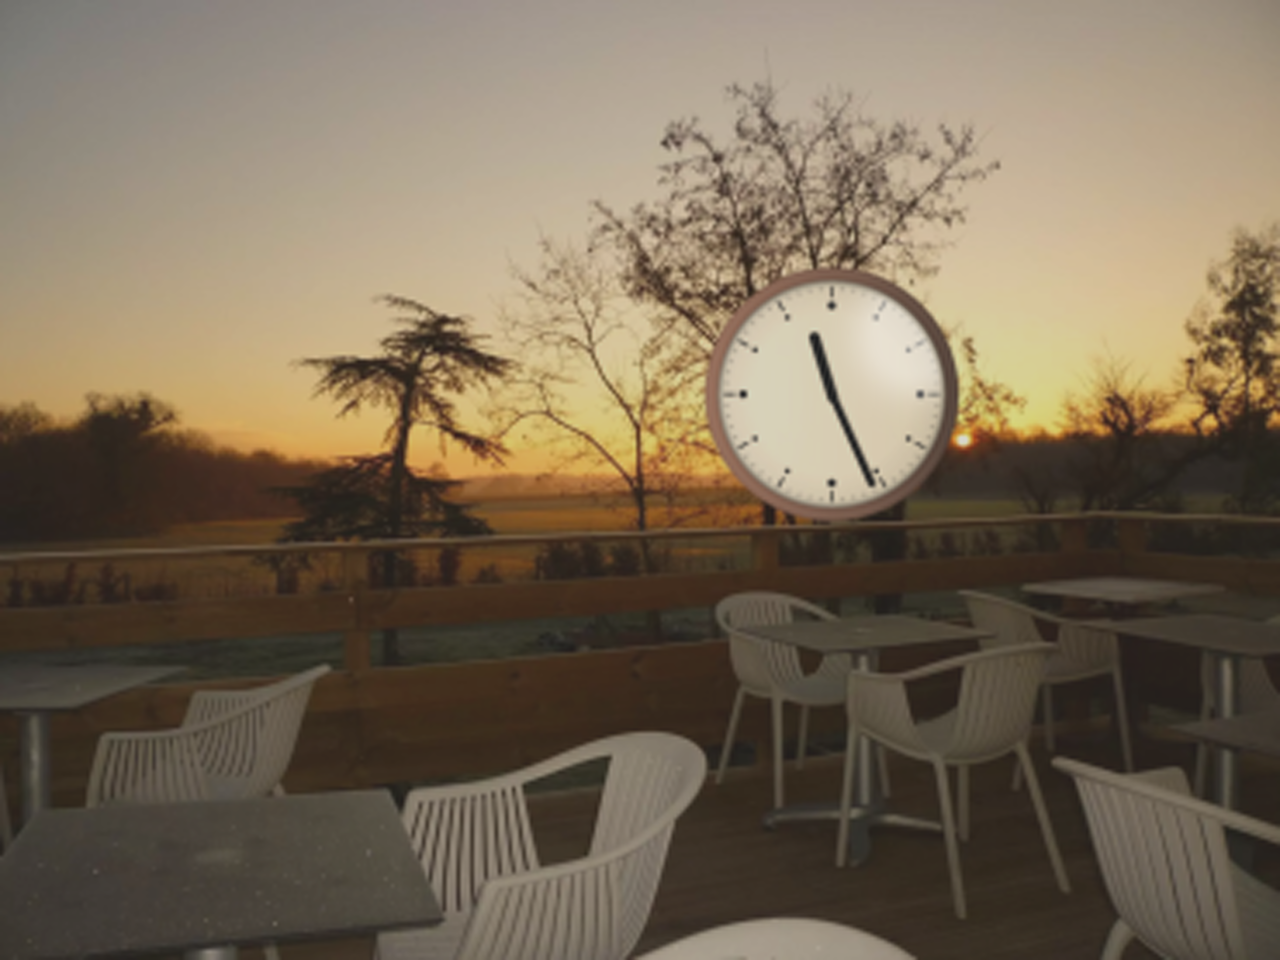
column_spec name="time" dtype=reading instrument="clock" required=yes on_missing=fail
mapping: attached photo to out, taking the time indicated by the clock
11:26
